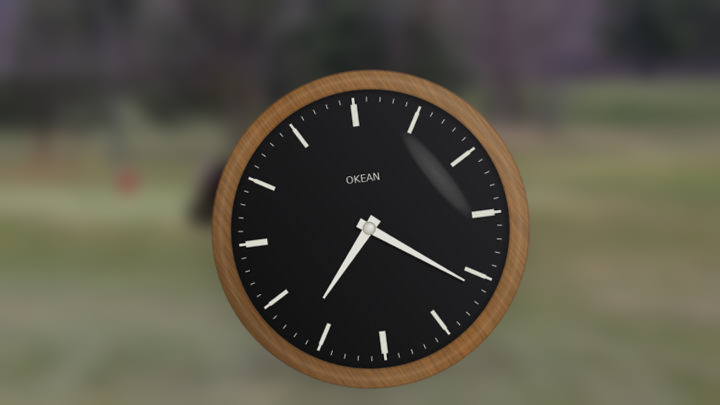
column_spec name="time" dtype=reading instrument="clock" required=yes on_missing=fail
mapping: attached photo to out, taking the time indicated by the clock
7:21
